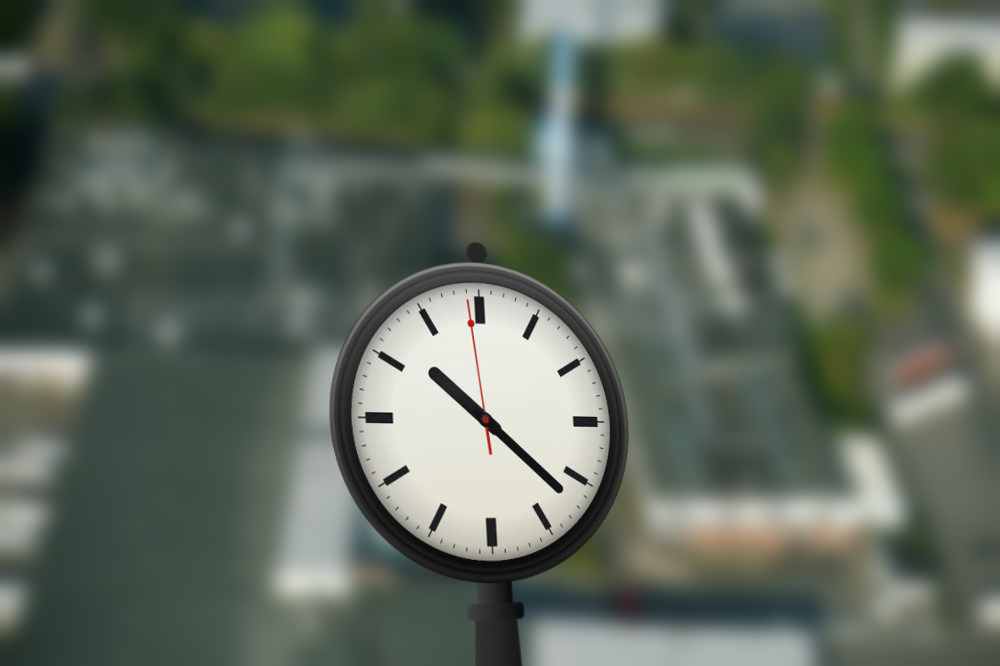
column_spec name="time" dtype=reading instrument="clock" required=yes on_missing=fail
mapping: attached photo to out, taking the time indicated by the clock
10:21:59
